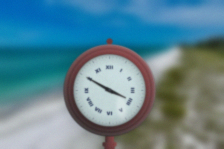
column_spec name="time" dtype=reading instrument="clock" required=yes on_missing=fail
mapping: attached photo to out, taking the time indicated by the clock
3:50
